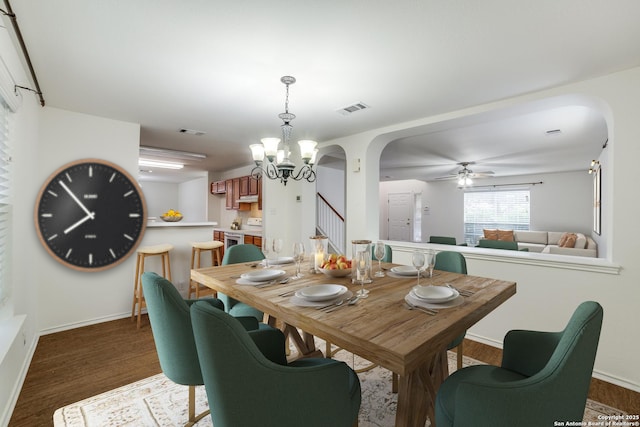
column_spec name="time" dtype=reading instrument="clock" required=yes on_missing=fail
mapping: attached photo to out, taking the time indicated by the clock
7:53
